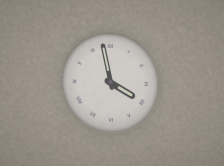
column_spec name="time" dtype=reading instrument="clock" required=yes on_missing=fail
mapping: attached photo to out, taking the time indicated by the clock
3:58
